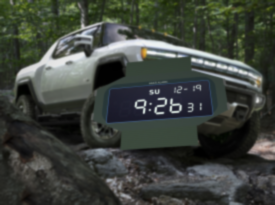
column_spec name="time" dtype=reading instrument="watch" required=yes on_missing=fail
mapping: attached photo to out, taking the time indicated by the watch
9:26
